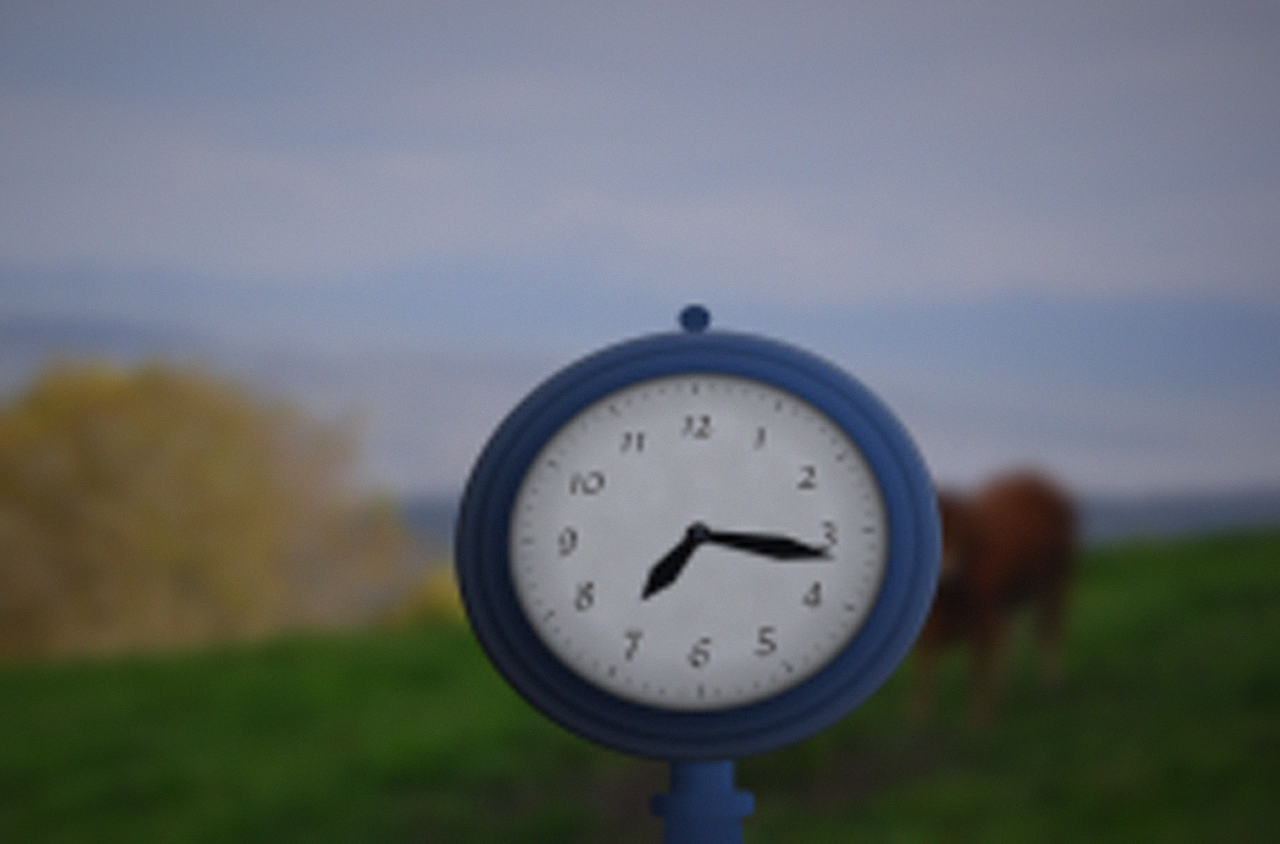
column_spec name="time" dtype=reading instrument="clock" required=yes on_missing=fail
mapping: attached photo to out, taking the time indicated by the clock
7:17
